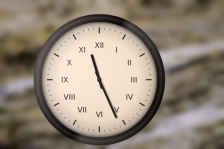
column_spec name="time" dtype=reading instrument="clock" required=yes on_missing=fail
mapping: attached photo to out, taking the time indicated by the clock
11:26
